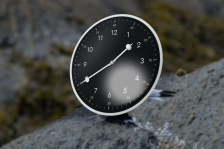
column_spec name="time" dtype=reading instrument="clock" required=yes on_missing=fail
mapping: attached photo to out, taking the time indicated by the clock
1:40
